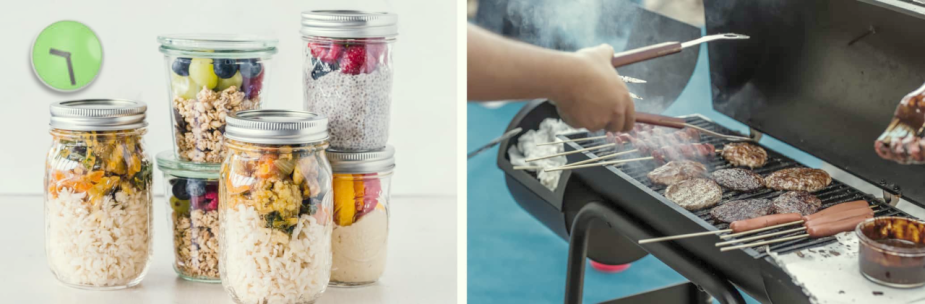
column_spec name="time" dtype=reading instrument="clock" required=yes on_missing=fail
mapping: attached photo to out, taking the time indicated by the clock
9:28
